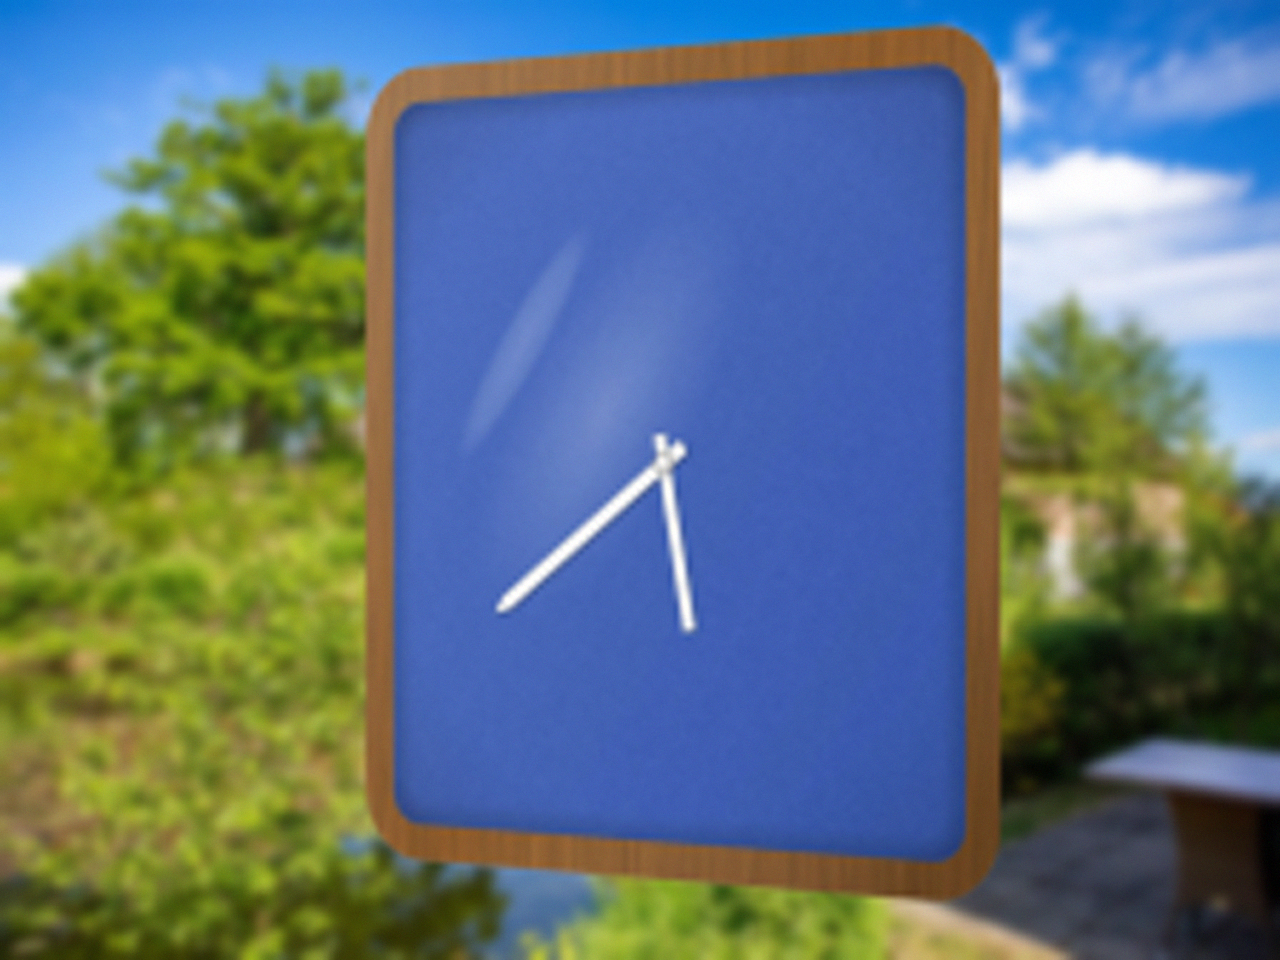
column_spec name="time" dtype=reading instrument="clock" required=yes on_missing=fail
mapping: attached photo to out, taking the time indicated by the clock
5:39
